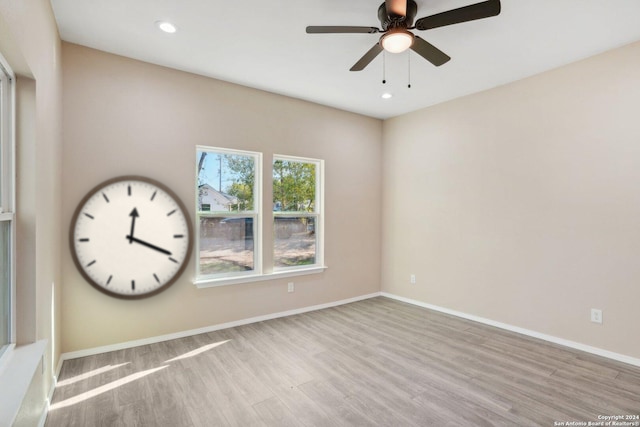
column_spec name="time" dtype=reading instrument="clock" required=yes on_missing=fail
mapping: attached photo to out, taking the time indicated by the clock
12:19
